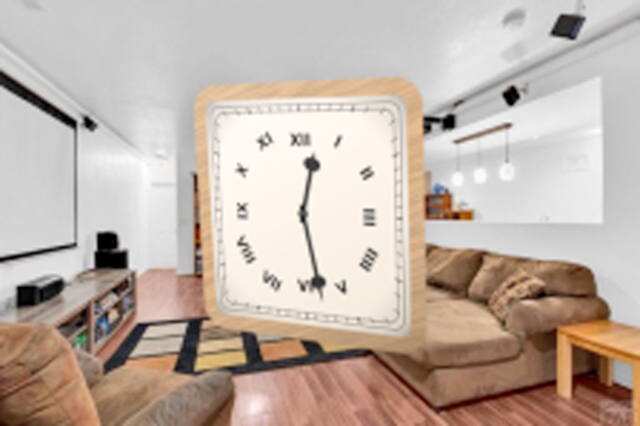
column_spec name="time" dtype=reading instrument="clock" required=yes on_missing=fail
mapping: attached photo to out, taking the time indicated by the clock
12:28
